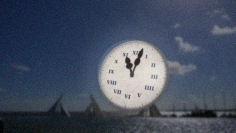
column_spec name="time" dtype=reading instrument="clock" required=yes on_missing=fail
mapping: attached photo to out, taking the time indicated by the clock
11:02
